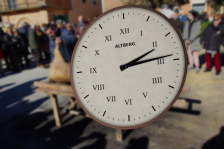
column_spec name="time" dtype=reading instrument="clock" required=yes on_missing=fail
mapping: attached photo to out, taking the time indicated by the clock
2:14
